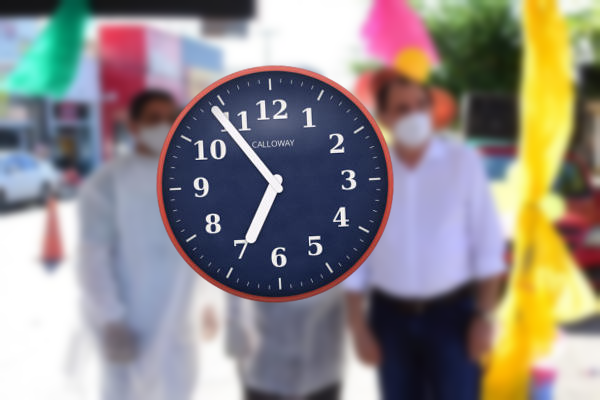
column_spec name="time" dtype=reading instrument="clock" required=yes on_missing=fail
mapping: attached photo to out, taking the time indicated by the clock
6:54
